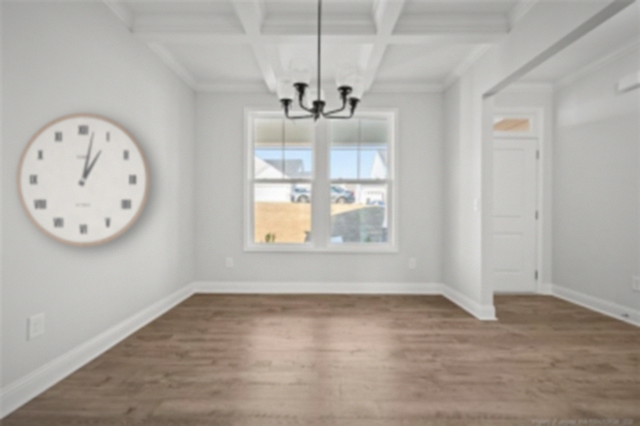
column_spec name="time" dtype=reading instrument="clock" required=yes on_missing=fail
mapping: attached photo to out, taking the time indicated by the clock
1:02
